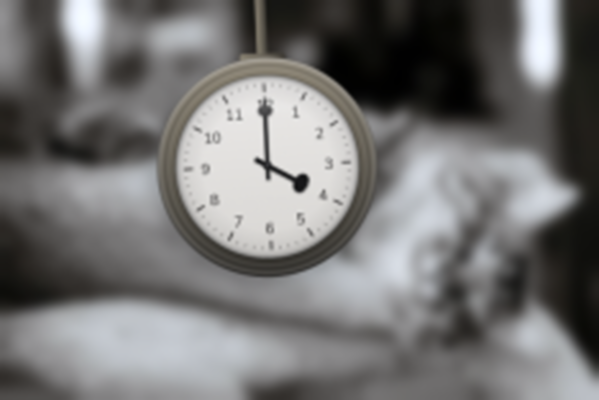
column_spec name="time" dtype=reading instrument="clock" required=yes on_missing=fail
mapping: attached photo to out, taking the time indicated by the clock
4:00
